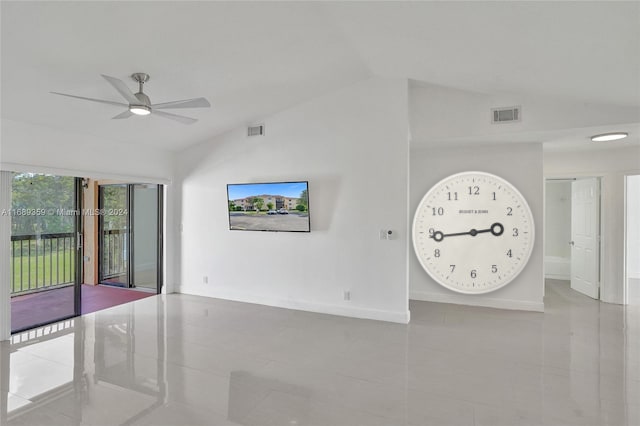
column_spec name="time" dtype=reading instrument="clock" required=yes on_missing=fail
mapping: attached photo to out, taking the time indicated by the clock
2:44
